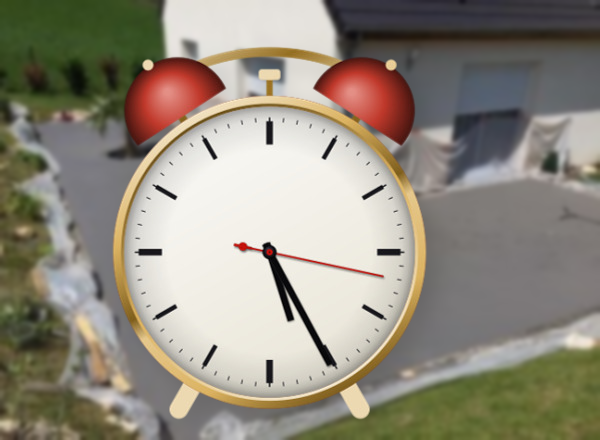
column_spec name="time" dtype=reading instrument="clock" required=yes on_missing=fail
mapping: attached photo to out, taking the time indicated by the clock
5:25:17
